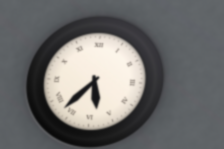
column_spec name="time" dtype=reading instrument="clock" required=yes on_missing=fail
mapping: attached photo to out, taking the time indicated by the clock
5:37
